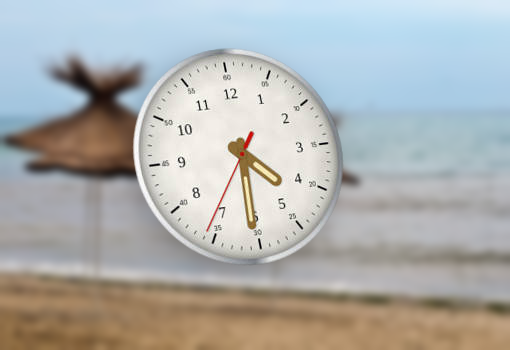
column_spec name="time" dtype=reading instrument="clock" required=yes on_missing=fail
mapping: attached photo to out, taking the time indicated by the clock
4:30:36
